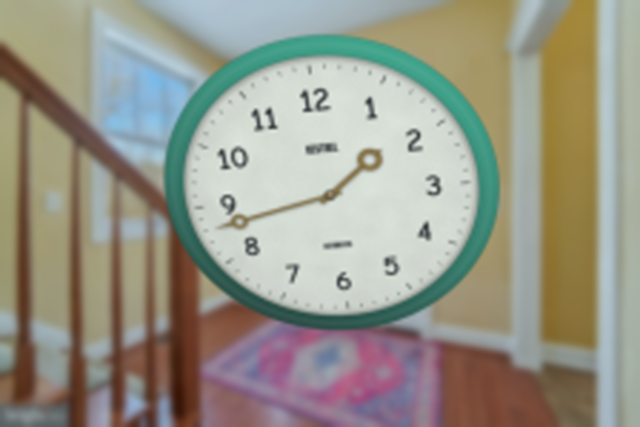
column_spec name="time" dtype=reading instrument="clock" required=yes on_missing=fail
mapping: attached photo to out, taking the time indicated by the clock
1:43
